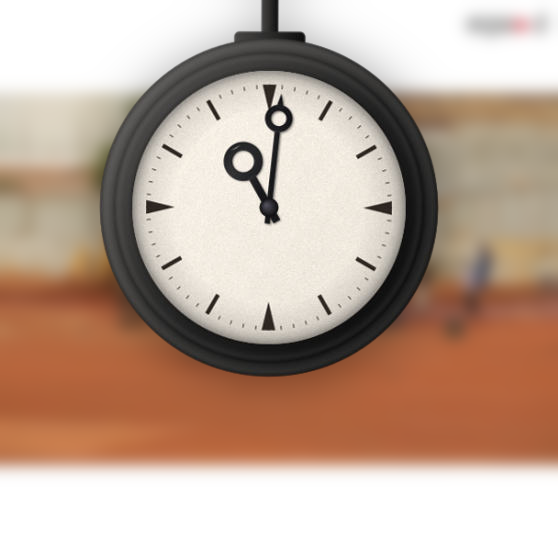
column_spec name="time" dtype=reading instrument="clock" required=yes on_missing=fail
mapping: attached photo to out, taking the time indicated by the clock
11:01
